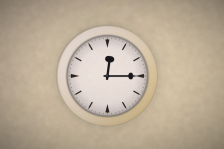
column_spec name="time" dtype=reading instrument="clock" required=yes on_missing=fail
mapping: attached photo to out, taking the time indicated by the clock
12:15
